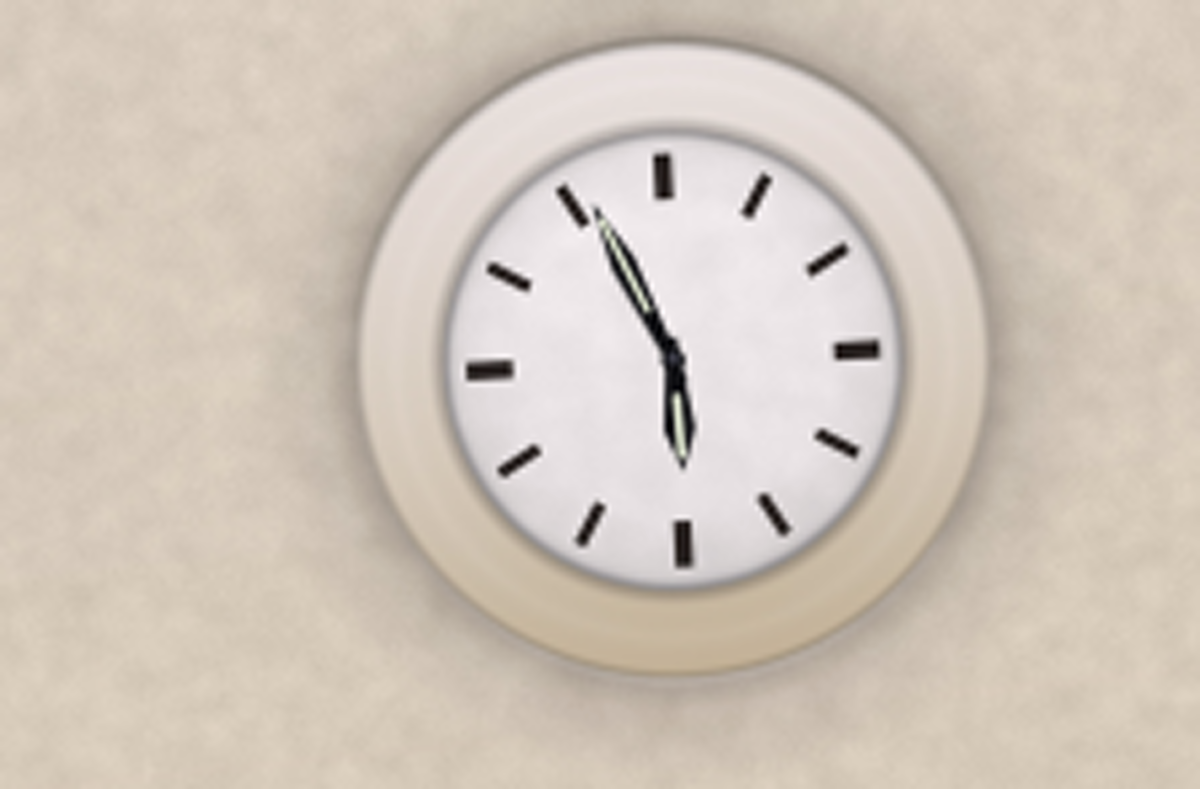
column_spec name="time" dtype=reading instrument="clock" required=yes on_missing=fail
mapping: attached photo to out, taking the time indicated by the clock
5:56
